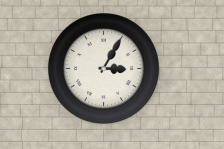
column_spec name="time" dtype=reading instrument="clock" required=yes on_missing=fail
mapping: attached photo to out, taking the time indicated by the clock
3:05
